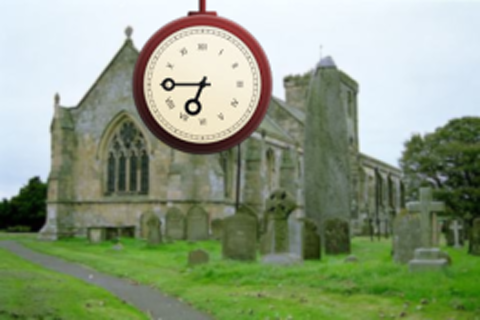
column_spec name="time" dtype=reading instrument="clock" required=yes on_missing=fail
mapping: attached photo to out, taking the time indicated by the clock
6:45
